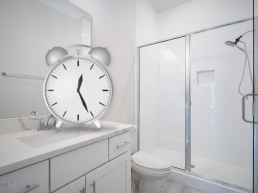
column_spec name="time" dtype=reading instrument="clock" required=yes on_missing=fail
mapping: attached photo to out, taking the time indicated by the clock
12:26
